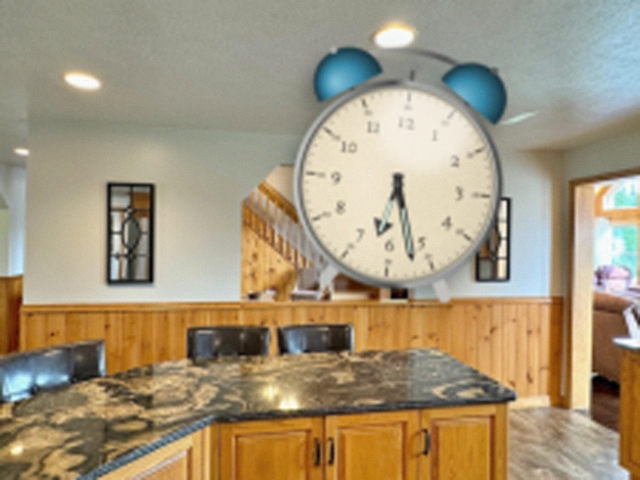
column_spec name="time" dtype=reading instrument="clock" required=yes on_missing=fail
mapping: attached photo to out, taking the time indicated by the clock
6:27
